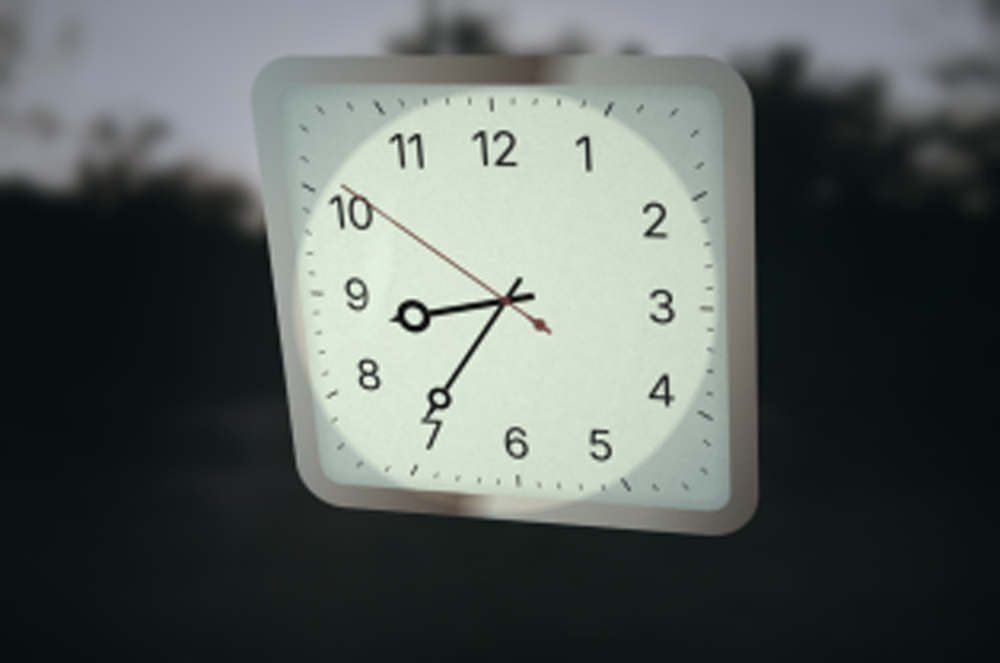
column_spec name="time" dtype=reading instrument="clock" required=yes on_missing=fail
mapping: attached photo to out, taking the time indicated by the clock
8:35:51
